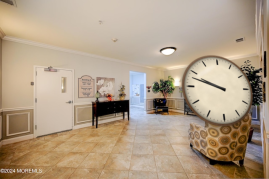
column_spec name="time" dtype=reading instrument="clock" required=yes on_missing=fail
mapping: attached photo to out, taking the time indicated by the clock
9:48
